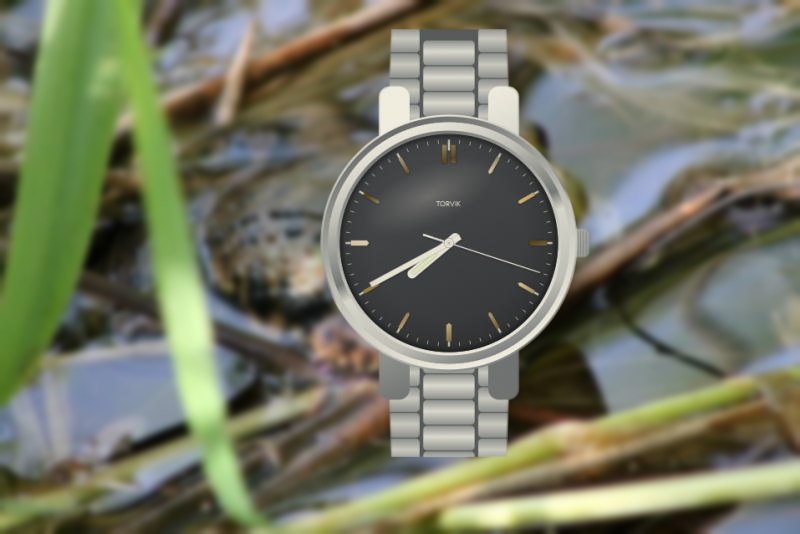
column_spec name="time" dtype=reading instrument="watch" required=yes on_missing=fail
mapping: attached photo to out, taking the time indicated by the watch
7:40:18
